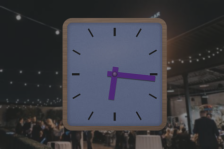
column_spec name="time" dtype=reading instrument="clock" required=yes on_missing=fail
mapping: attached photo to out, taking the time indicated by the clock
6:16
